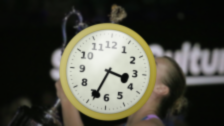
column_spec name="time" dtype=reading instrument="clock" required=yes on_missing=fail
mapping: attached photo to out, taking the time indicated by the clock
3:34
